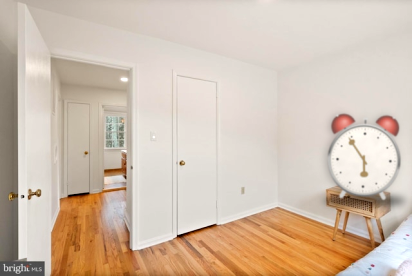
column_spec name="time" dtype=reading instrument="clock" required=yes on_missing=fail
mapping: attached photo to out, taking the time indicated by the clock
5:54
